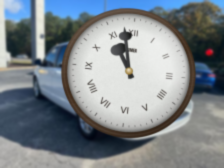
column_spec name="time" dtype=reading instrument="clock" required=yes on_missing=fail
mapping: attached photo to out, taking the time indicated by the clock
10:58
